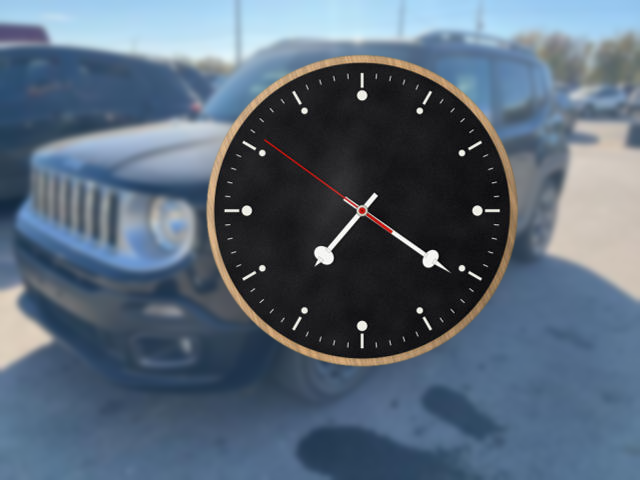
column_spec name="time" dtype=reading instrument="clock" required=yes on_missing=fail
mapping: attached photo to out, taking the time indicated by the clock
7:20:51
